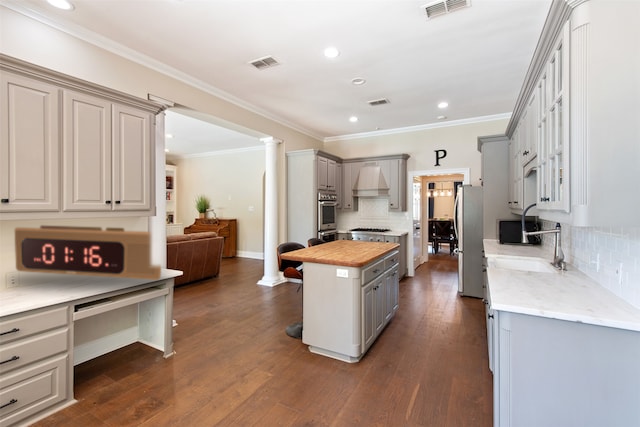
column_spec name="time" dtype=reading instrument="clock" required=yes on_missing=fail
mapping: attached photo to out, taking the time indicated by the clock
1:16
